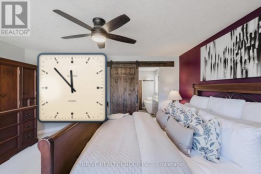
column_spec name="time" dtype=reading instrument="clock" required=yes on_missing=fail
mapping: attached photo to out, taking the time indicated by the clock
11:53
